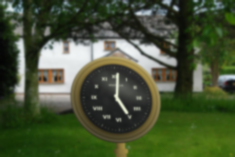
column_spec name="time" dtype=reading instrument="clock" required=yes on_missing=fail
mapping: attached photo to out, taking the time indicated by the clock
5:01
